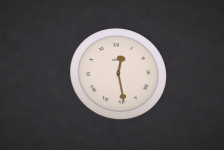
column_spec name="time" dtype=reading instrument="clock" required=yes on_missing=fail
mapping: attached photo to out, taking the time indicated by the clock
12:29
